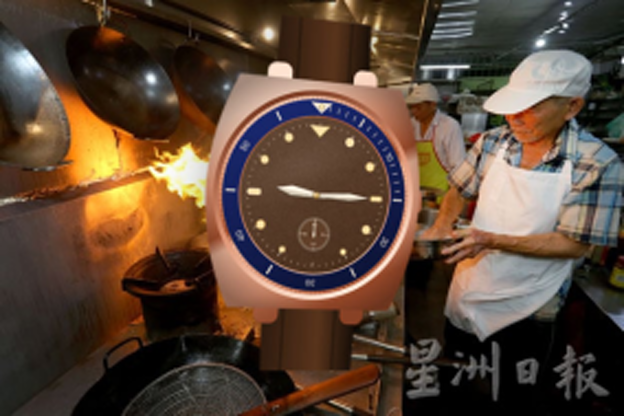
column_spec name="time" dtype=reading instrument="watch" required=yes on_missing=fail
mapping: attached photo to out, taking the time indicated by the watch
9:15
